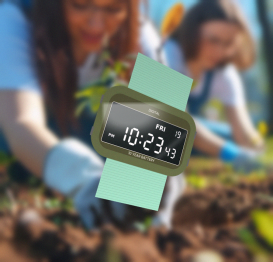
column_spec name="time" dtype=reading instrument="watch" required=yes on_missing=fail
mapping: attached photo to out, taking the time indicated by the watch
10:23:43
